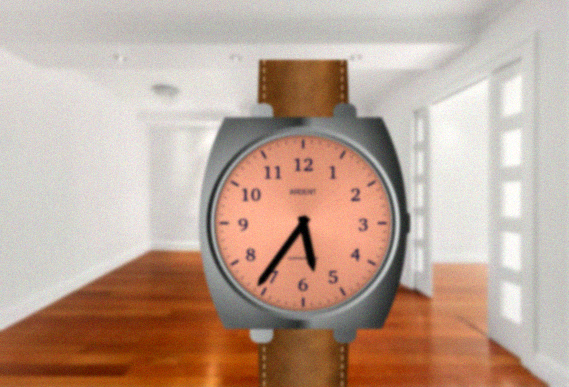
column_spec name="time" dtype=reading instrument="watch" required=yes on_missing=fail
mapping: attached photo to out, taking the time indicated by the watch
5:36
